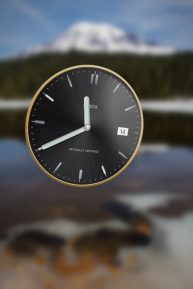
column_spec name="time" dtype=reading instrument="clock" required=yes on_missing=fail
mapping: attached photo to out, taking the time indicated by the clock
11:40
